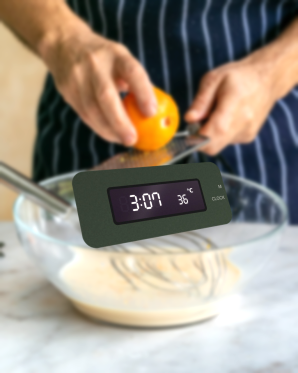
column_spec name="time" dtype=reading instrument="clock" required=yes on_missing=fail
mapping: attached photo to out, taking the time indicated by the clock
3:07
